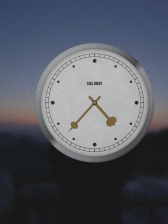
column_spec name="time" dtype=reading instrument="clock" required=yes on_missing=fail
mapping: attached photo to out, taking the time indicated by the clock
4:37
